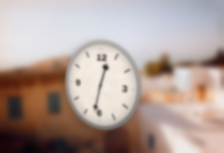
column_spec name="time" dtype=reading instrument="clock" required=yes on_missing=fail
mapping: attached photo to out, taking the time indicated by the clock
12:32
